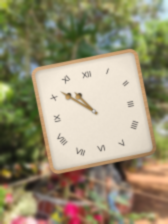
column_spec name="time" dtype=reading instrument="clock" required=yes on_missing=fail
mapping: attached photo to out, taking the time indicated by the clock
10:52
